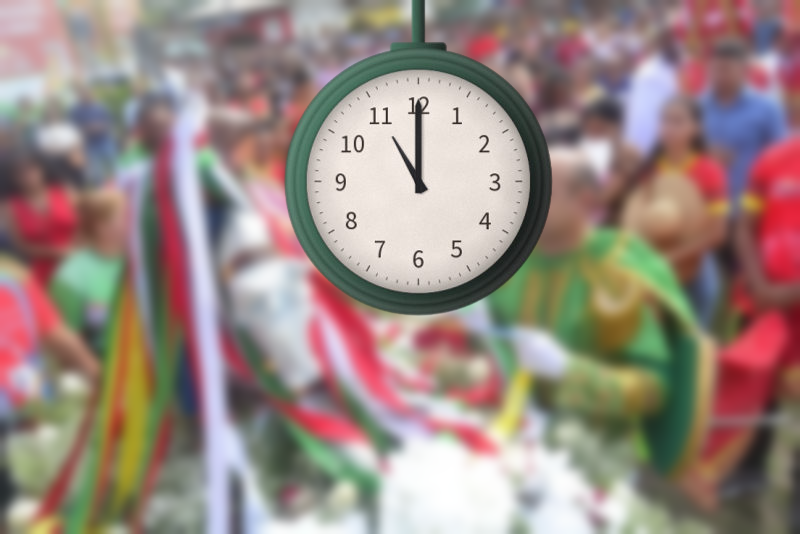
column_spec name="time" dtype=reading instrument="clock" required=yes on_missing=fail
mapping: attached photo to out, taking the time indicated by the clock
11:00
